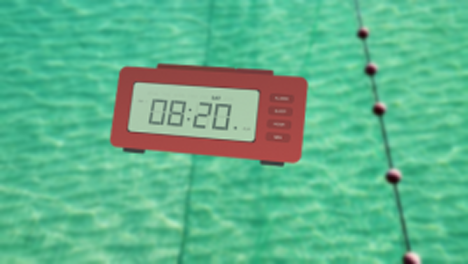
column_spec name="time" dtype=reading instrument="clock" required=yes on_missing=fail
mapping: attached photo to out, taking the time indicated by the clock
8:20
